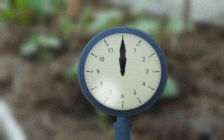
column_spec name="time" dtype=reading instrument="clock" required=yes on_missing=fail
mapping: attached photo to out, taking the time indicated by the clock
12:00
